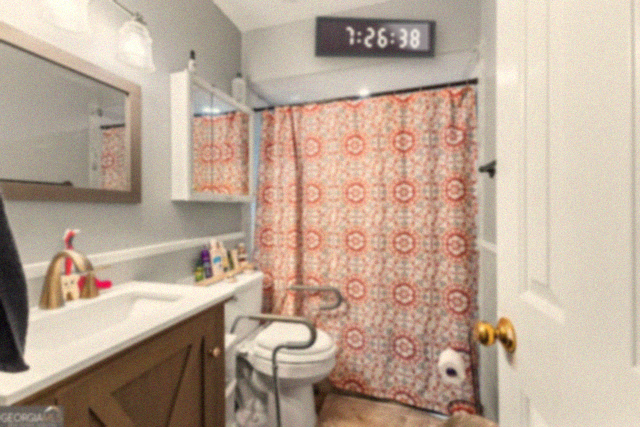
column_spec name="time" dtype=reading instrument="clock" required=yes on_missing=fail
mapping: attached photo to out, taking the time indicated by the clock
7:26:38
